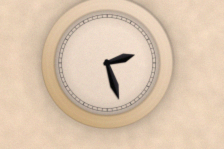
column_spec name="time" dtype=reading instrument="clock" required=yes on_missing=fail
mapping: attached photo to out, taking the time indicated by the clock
2:27
